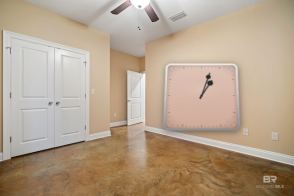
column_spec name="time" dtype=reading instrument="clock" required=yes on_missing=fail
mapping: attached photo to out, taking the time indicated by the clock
1:03
